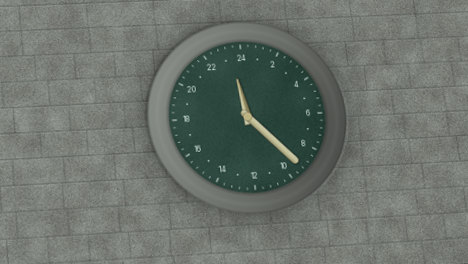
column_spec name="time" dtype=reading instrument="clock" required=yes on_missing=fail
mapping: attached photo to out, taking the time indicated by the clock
23:23
